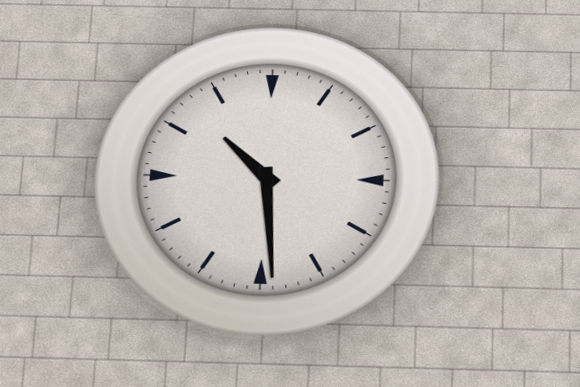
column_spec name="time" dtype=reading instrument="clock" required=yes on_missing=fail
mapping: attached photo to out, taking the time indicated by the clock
10:29
